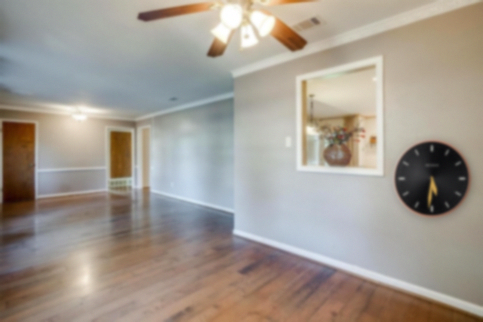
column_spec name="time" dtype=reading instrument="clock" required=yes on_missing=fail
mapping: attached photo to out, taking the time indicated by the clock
5:31
